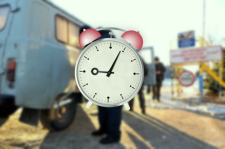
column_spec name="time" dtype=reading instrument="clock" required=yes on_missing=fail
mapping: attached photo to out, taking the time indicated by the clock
9:04
